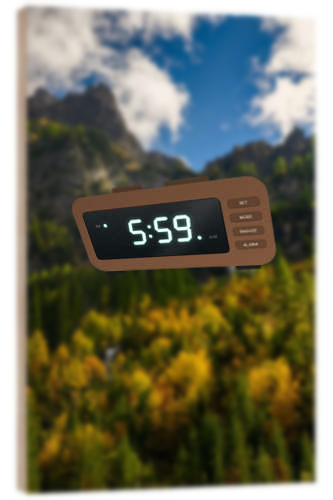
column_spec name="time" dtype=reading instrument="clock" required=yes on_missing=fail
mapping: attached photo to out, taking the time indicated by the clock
5:59
